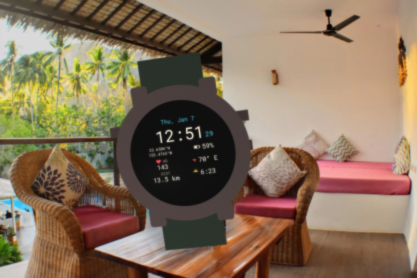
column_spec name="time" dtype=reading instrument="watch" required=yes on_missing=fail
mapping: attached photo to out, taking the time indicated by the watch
12:51
